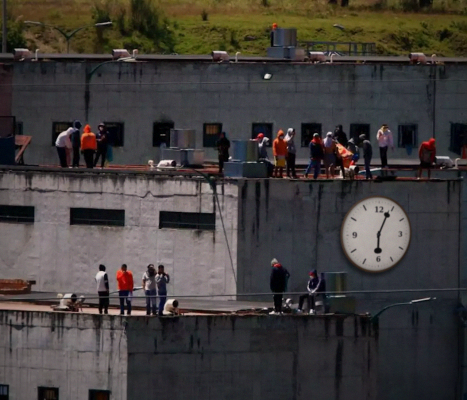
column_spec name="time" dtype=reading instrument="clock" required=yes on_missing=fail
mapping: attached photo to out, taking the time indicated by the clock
6:04
